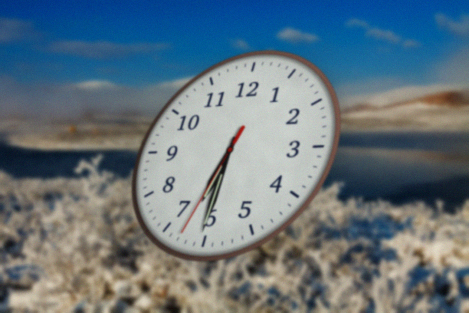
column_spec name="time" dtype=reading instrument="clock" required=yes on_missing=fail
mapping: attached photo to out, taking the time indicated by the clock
6:30:33
